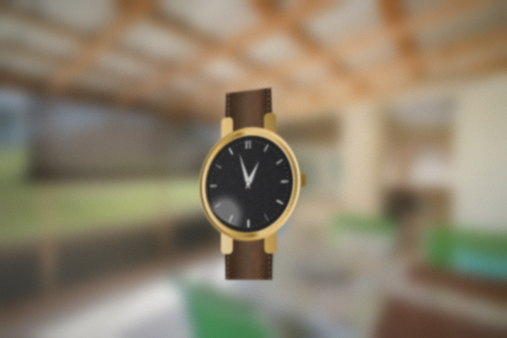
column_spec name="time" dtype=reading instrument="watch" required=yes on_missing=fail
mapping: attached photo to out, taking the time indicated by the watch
12:57
